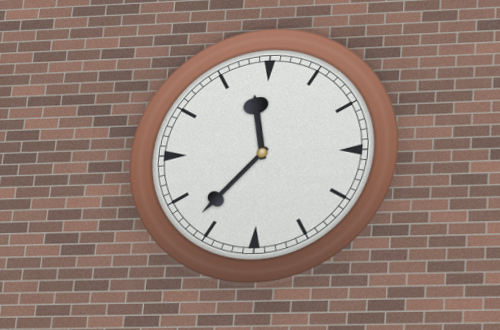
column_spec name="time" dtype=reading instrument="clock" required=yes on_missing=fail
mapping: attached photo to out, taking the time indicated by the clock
11:37
